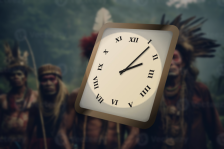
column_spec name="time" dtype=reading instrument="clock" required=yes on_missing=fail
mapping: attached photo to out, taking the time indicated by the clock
2:06
